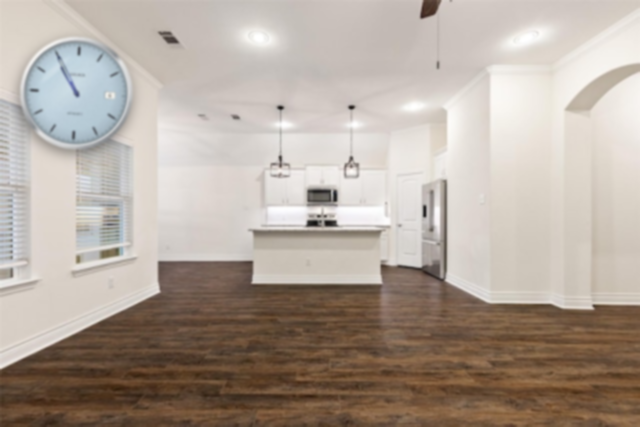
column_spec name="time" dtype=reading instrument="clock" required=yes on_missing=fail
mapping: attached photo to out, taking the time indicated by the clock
10:55
